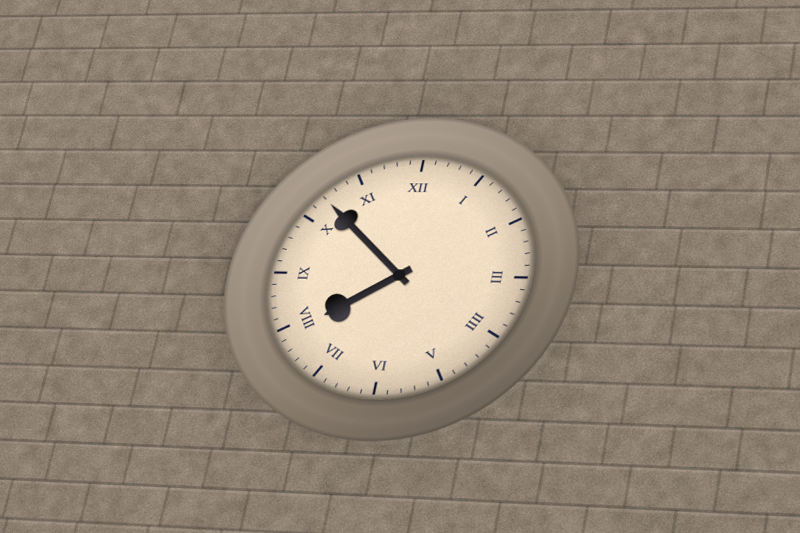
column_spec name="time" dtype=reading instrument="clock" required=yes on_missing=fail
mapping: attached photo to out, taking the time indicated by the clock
7:52
